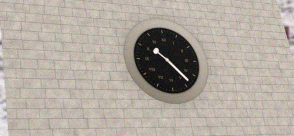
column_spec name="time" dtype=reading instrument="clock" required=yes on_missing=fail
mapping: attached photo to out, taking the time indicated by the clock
10:23
